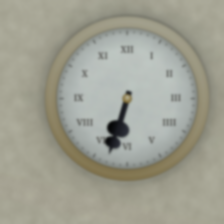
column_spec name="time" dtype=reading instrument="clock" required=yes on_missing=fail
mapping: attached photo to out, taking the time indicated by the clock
6:33
